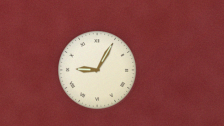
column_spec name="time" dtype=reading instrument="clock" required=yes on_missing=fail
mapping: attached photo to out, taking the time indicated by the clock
9:05
